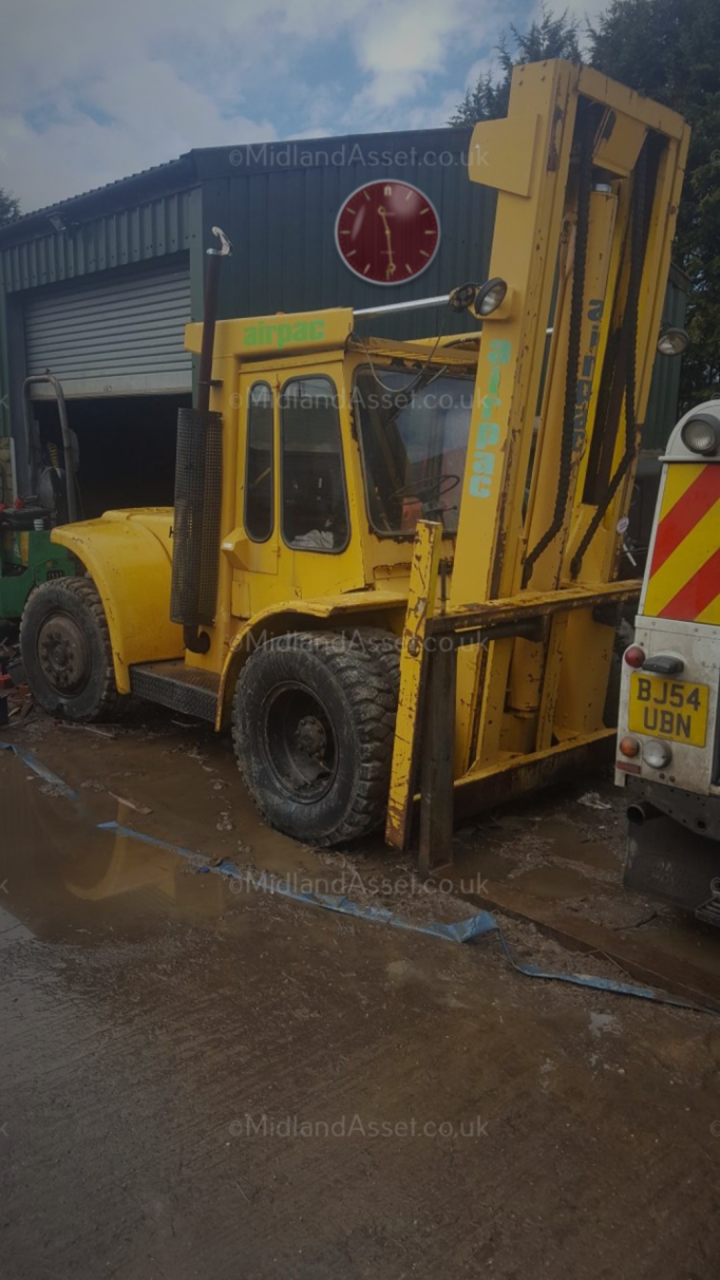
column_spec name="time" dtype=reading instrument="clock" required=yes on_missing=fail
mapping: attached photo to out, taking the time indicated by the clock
11:29
